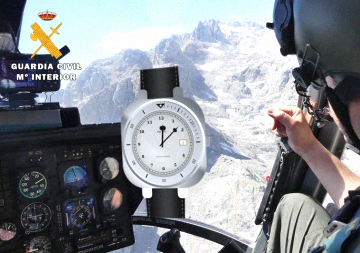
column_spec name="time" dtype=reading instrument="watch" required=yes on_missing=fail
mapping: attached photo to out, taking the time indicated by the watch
12:08
